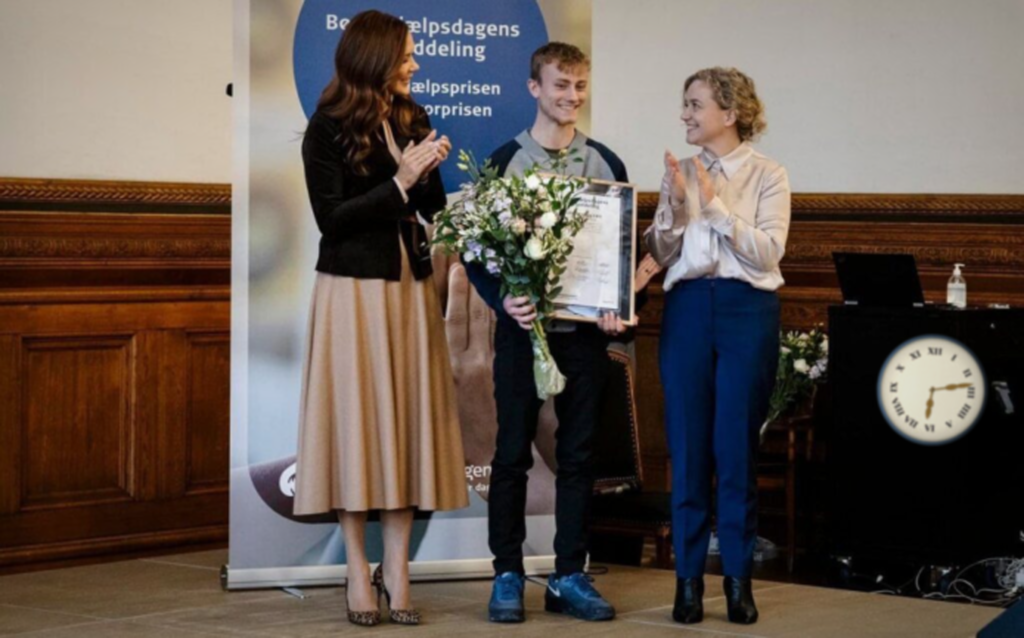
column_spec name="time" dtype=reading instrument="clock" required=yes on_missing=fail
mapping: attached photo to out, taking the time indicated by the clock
6:13
